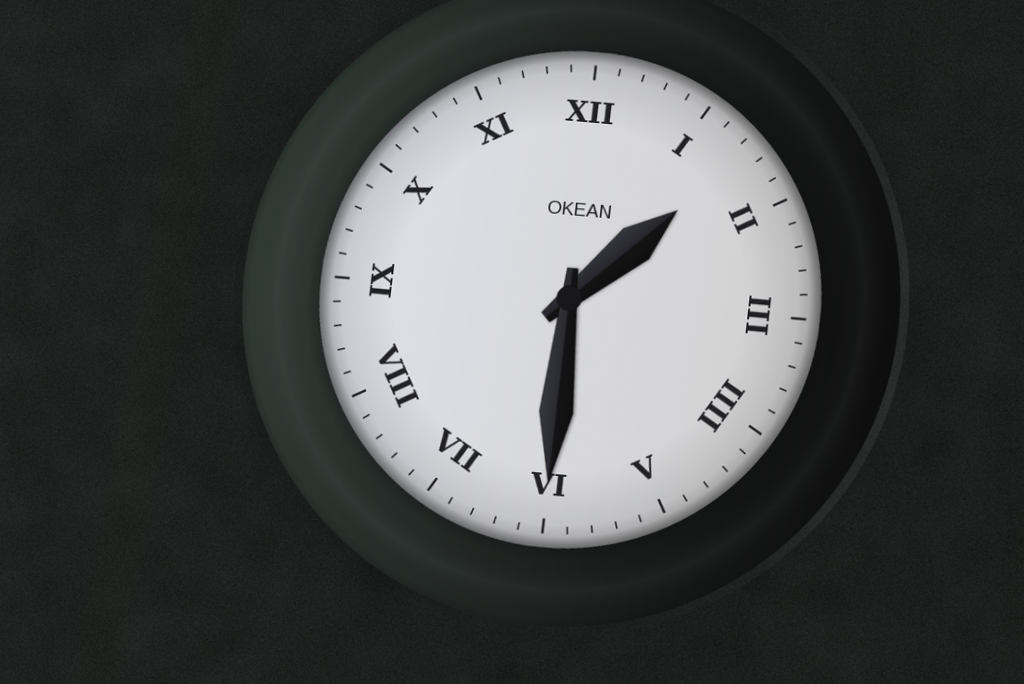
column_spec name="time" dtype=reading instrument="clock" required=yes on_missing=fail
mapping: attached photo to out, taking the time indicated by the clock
1:30
